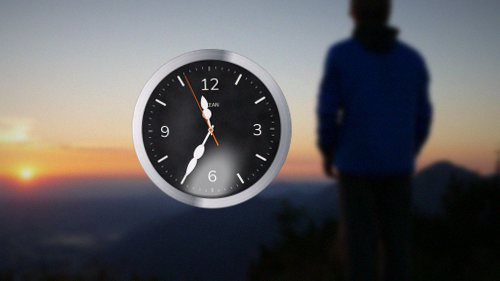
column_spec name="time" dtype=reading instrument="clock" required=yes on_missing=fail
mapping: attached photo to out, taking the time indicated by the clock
11:34:56
